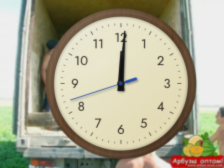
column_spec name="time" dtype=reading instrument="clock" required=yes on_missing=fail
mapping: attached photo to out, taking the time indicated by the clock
12:00:42
